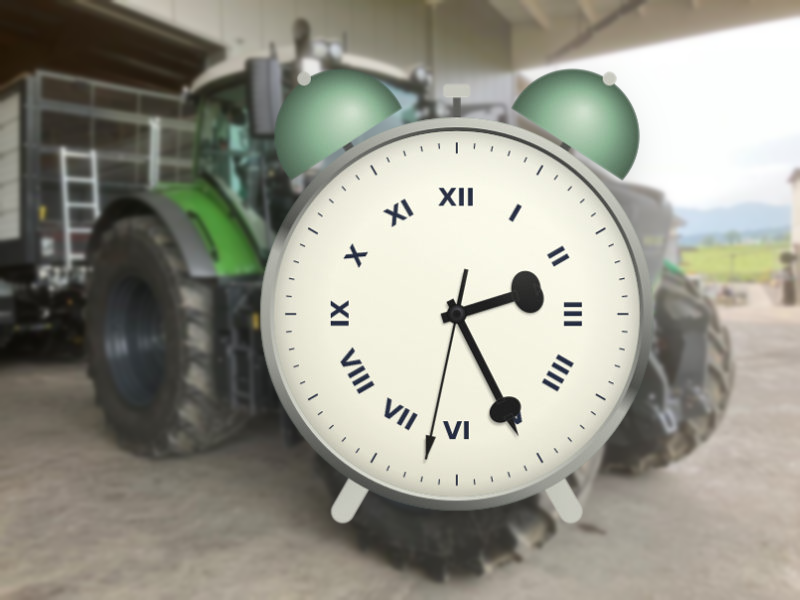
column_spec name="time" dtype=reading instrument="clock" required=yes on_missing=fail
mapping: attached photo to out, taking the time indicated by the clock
2:25:32
